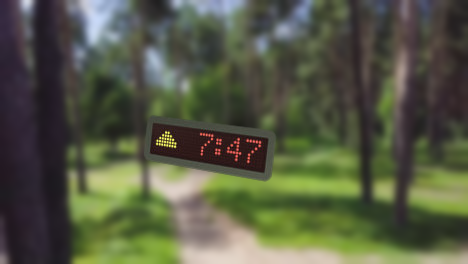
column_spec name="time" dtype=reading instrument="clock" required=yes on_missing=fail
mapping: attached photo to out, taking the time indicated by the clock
7:47
